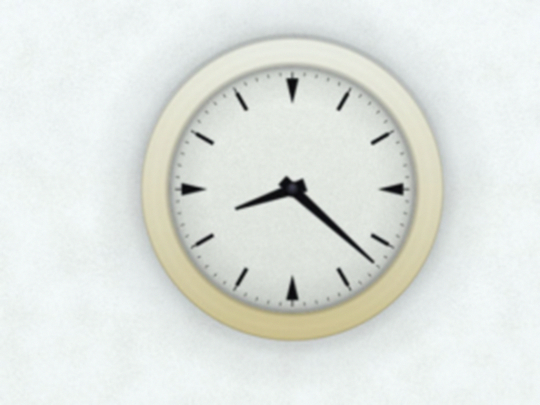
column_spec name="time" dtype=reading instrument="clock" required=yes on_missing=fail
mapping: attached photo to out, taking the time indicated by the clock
8:22
